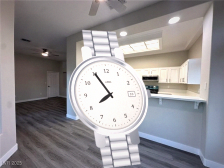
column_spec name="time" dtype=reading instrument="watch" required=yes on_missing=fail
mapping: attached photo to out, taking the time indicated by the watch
7:55
